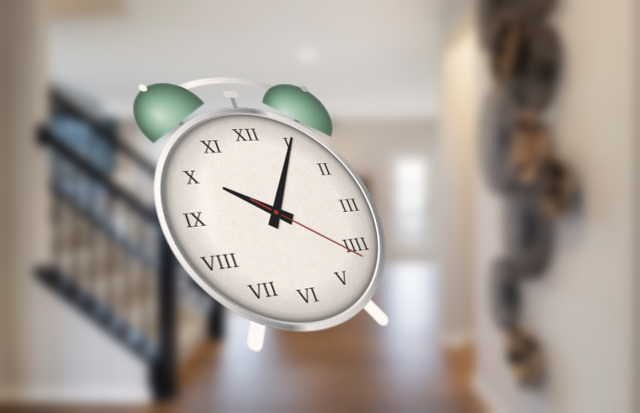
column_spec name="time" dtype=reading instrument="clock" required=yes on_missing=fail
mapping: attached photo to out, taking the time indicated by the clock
10:05:21
